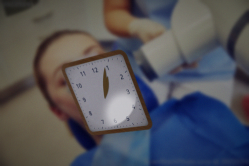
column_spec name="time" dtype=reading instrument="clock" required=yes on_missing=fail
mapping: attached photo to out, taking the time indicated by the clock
1:04
